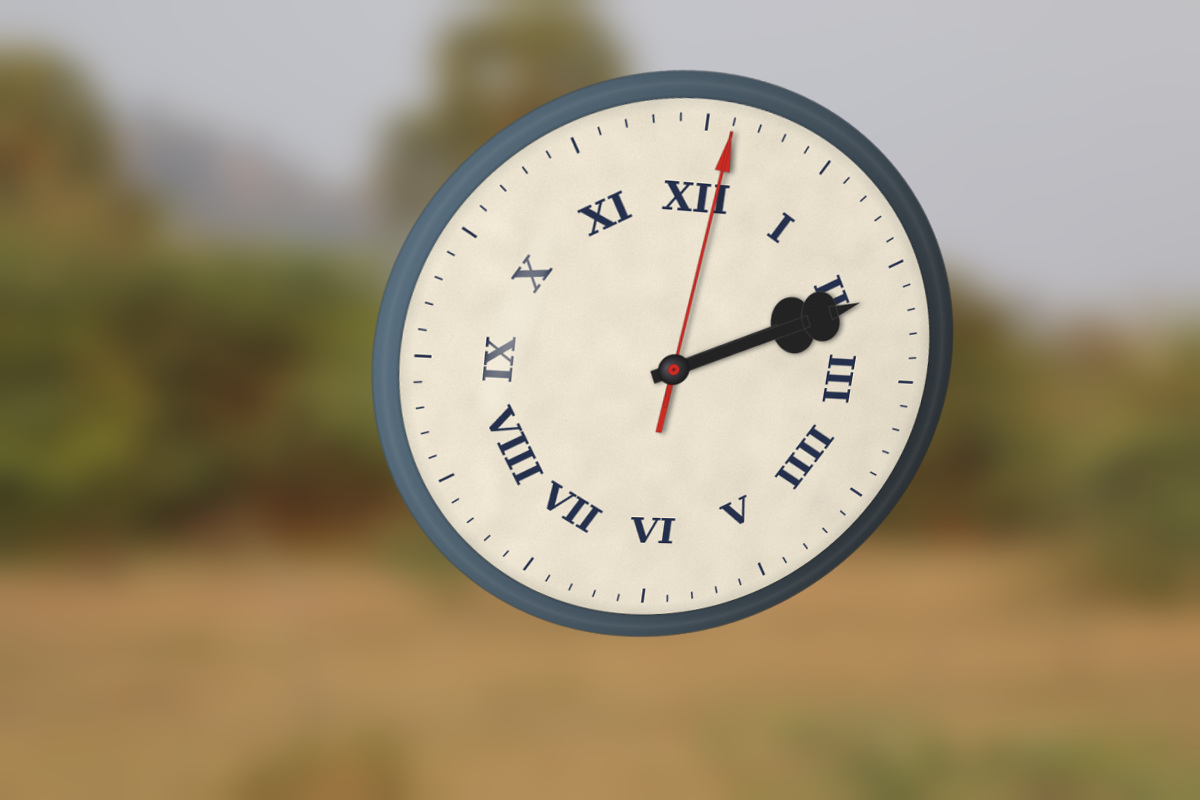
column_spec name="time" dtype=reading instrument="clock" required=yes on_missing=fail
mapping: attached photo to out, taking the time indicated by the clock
2:11:01
